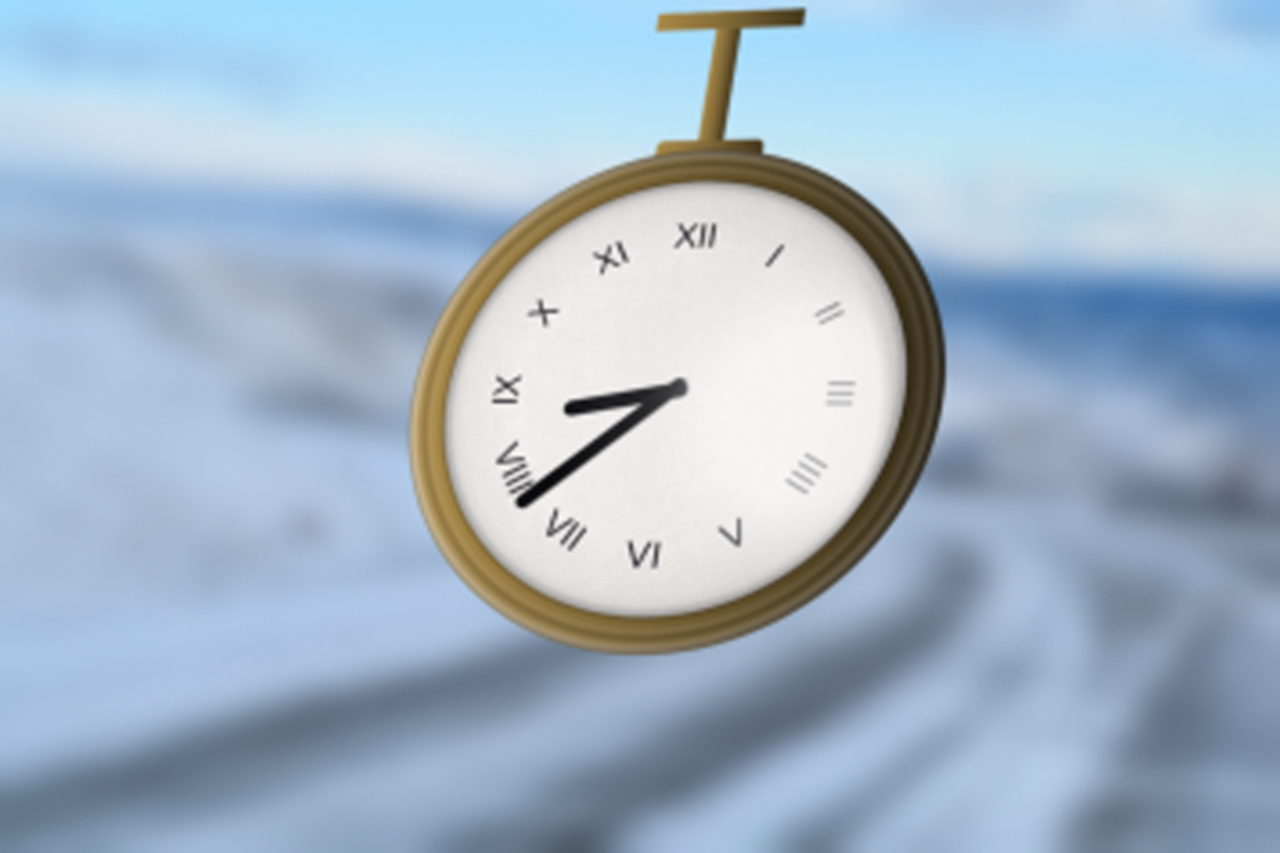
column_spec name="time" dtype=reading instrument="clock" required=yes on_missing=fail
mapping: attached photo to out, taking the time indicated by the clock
8:38
